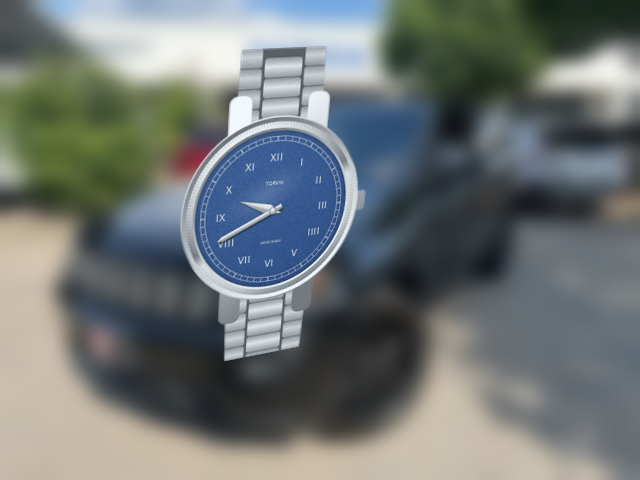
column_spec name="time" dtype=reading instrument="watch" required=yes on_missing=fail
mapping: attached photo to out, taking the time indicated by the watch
9:41
